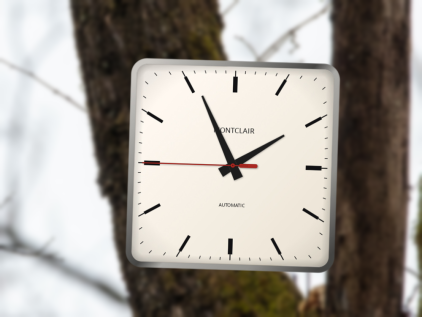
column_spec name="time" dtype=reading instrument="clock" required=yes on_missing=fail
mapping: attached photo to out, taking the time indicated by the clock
1:55:45
